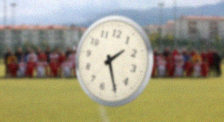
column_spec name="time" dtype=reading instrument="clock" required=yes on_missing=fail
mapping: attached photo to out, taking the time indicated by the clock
1:25
